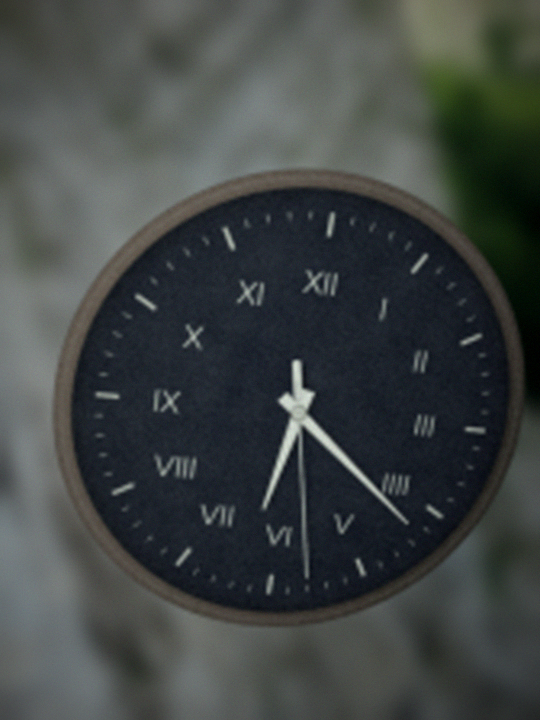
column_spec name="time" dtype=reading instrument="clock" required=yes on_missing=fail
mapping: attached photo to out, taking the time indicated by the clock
6:21:28
